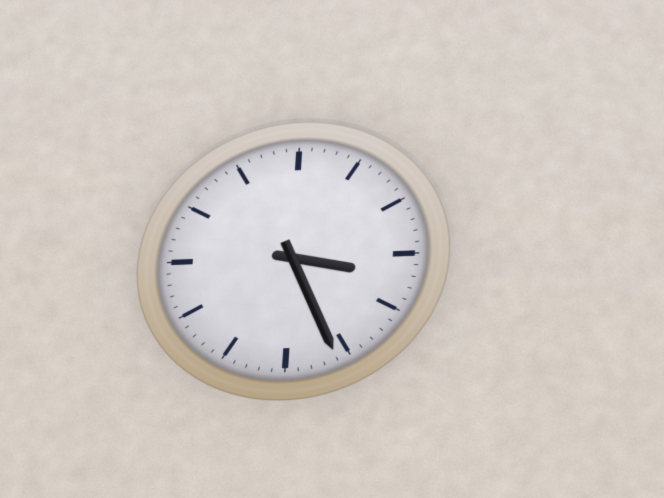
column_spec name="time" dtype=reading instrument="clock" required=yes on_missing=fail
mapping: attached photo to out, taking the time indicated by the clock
3:26
